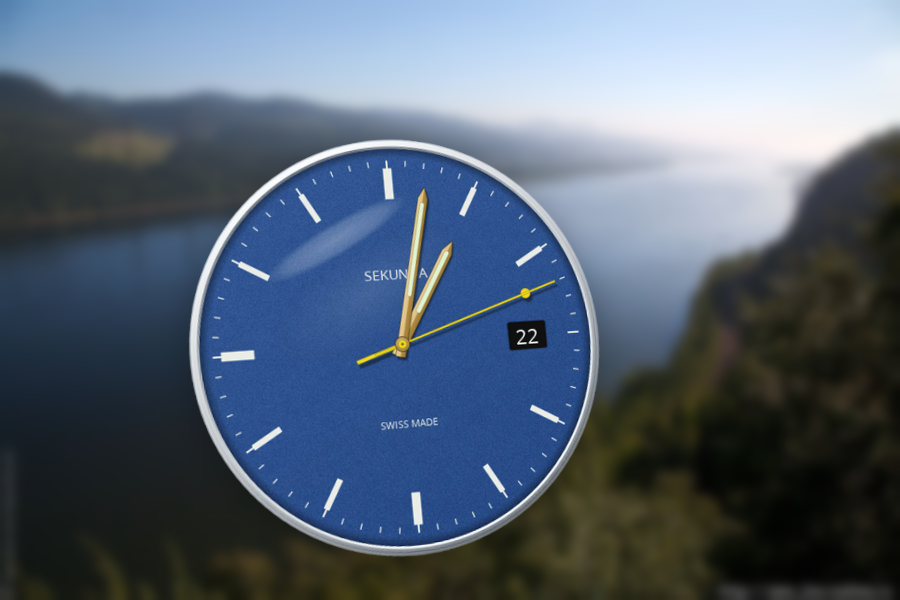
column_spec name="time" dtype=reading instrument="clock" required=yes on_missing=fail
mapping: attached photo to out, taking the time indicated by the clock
1:02:12
